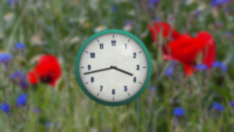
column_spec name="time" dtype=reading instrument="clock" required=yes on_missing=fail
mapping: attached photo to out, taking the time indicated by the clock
3:43
